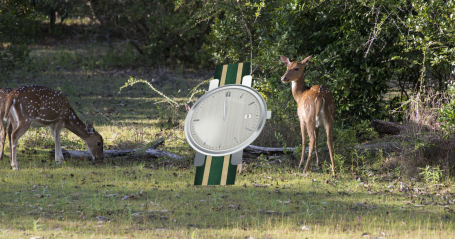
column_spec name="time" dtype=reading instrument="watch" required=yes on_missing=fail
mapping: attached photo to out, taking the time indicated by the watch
11:59
